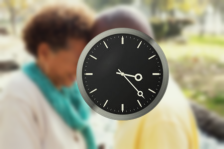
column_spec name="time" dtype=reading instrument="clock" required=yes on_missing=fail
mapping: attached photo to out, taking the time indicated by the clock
3:23
